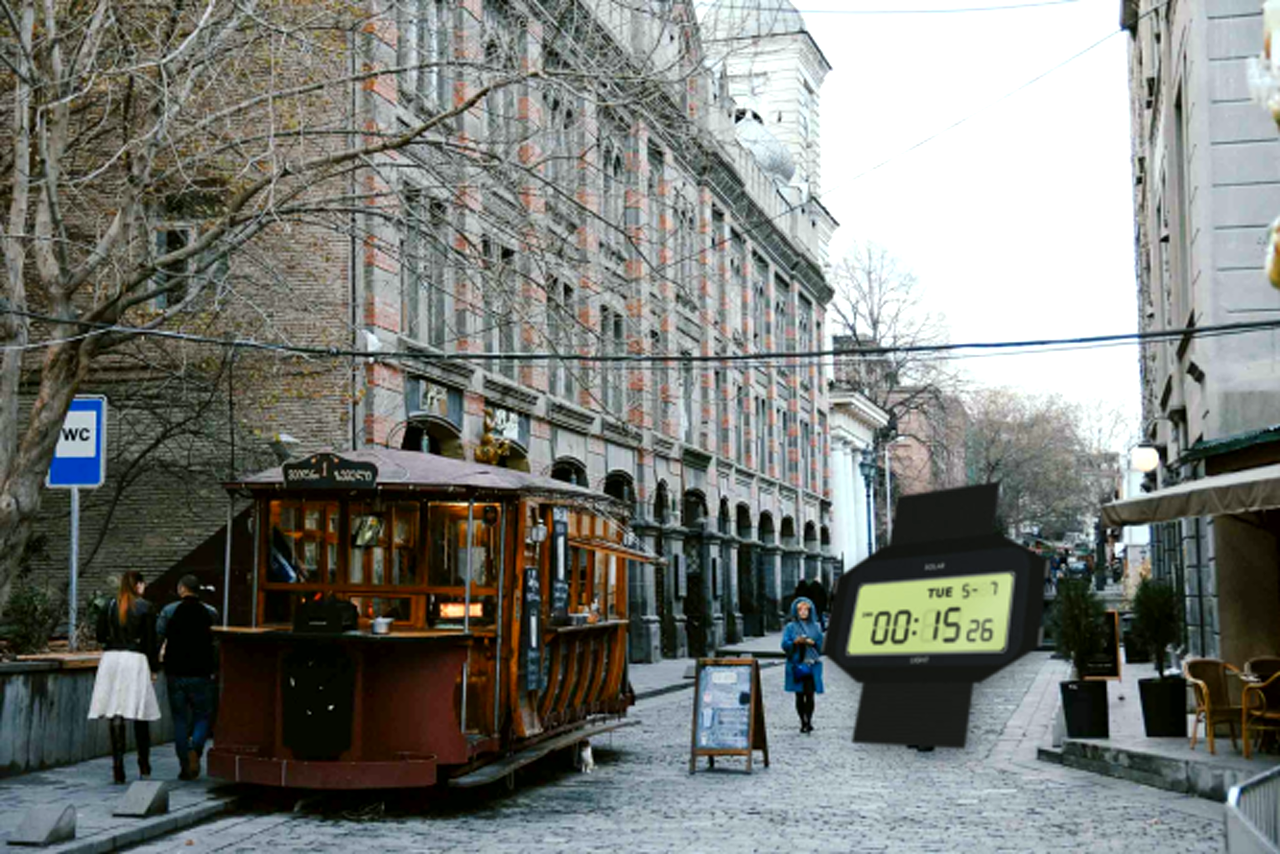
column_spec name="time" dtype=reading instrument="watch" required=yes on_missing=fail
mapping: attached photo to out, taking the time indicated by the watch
0:15:26
